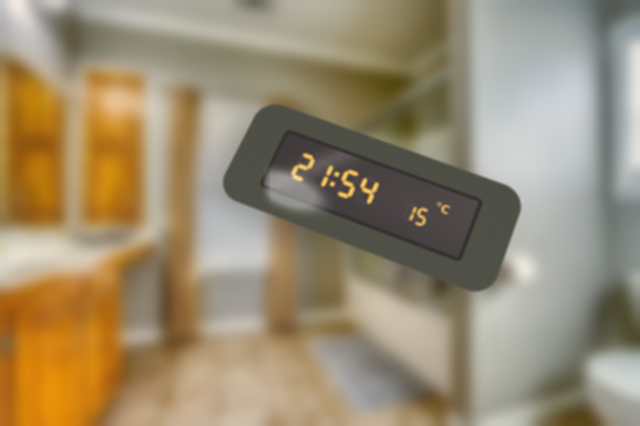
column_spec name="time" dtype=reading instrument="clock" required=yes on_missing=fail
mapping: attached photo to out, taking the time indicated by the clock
21:54
